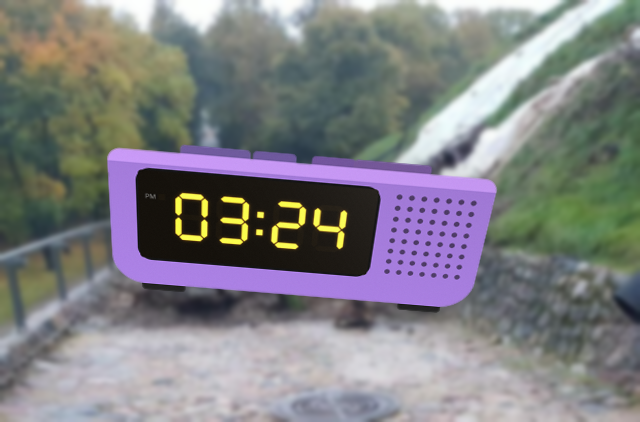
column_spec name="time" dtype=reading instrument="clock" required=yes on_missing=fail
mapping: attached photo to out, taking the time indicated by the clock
3:24
